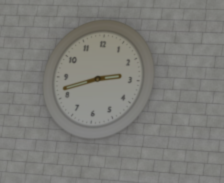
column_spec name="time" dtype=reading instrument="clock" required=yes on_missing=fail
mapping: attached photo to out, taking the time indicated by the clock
2:42
